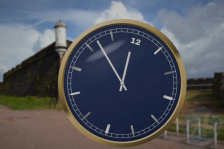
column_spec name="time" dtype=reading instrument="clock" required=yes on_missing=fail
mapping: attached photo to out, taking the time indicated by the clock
11:52
